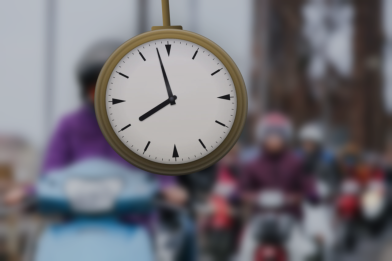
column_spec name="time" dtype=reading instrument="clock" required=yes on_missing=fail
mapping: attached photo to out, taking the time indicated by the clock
7:58
